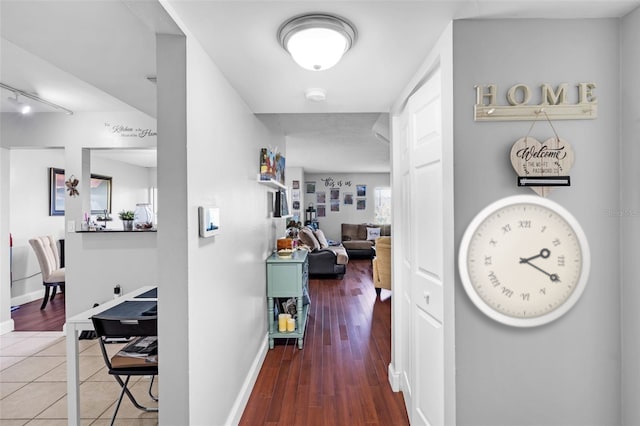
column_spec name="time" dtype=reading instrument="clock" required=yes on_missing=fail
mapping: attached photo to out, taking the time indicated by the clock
2:20
